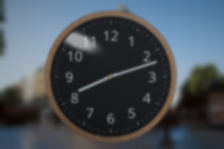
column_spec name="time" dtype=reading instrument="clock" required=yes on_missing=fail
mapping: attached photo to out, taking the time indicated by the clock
8:12
